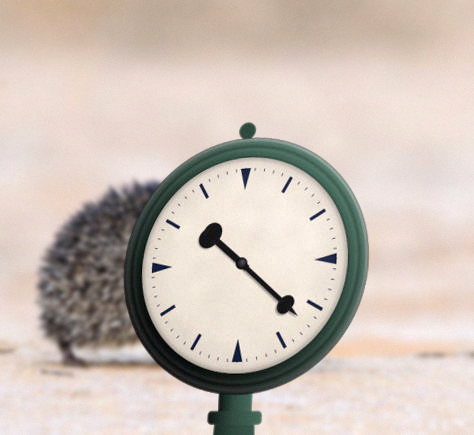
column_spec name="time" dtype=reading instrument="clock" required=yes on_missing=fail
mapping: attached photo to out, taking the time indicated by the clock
10:22
